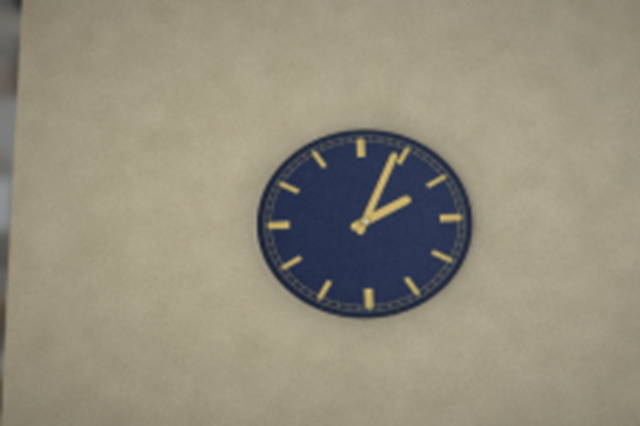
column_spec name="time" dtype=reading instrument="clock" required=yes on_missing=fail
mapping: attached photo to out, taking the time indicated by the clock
2:04
